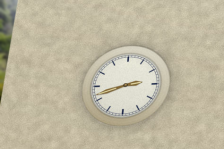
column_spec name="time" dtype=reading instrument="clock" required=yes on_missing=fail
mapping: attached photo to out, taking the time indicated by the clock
2:42
